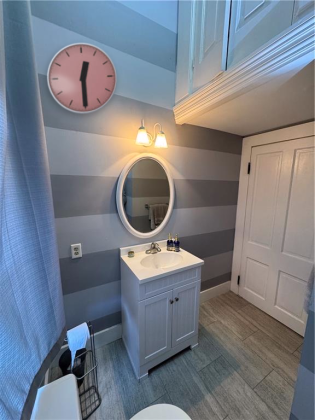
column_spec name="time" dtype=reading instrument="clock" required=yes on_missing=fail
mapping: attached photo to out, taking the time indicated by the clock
12:30
